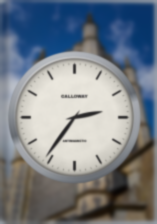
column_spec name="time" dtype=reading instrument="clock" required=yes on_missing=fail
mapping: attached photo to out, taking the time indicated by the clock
2:36
